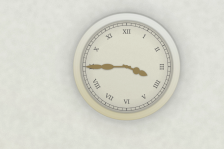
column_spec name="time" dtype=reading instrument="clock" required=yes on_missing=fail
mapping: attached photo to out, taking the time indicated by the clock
3:45
